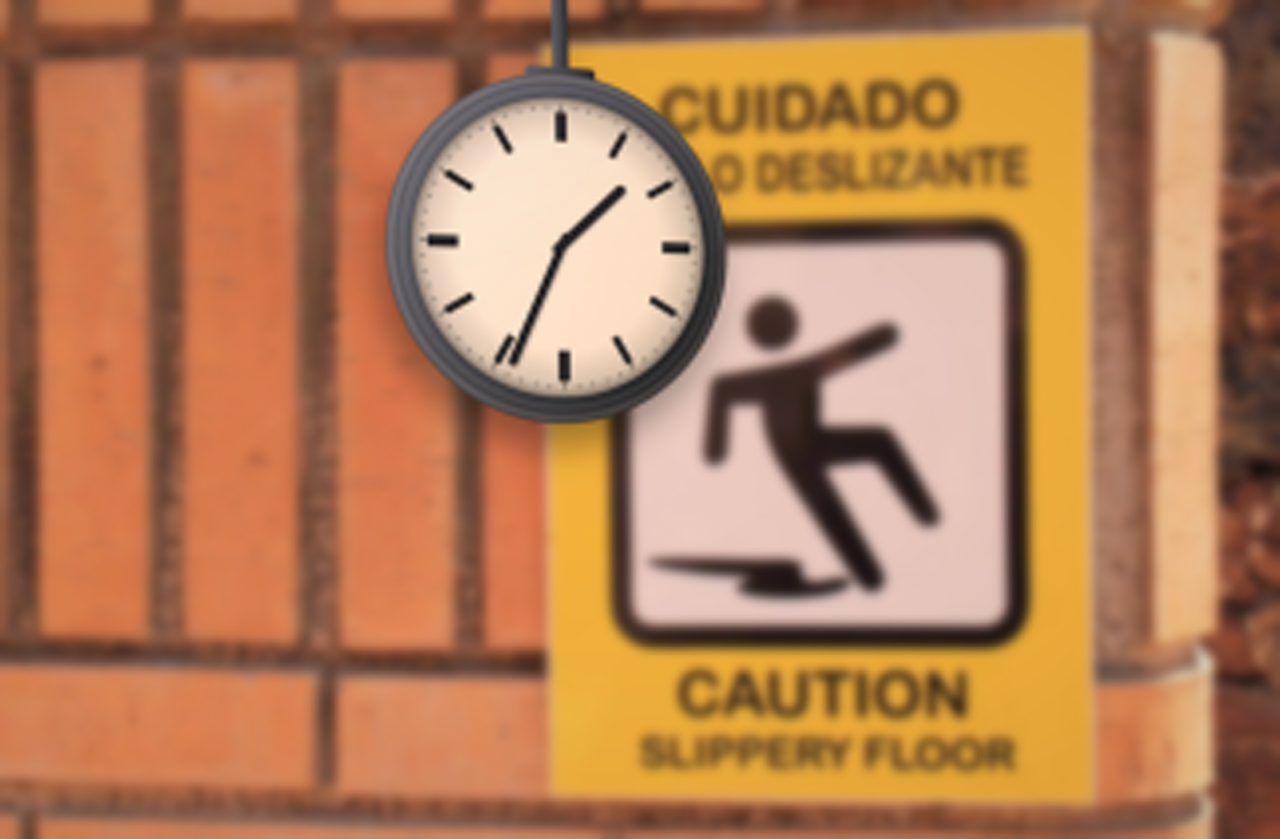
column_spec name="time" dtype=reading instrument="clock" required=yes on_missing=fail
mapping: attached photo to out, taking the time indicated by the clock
1:34
